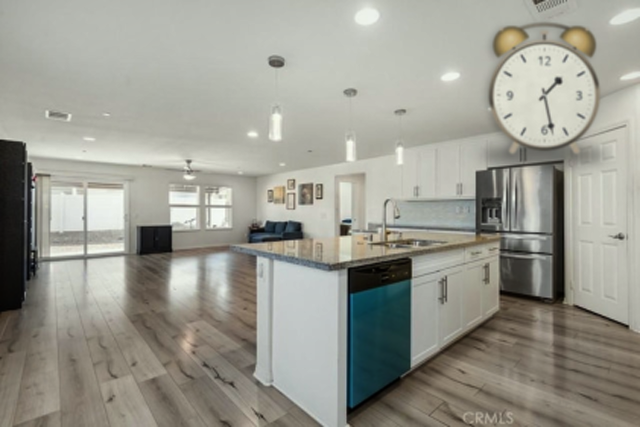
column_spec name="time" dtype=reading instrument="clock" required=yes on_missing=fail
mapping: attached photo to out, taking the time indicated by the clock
1:28
